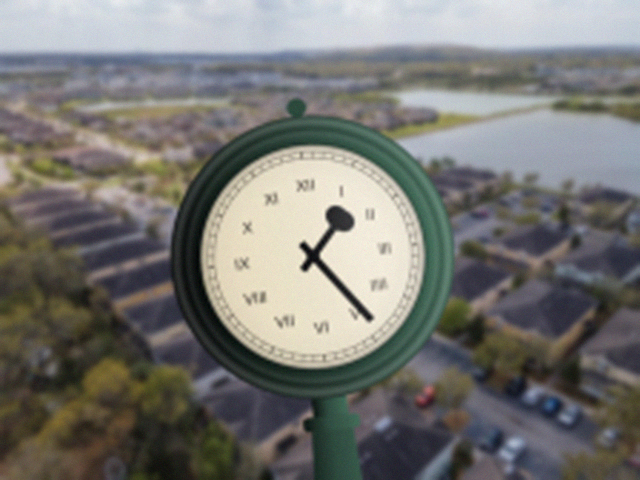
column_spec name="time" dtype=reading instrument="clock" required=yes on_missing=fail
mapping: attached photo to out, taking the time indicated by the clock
1:24
